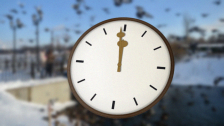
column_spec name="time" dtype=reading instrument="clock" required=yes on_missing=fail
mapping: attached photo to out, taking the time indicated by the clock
11:59
